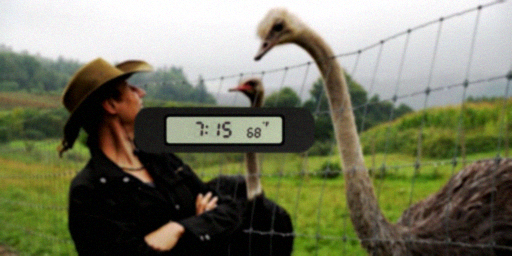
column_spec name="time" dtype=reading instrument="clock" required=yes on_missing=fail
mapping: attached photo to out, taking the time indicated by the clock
7:15
